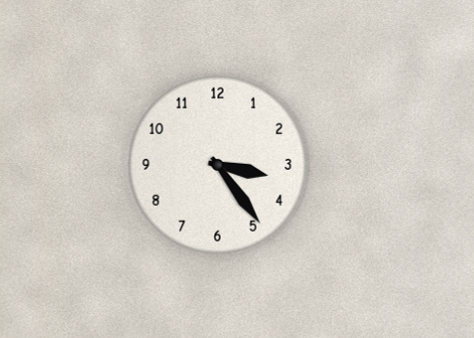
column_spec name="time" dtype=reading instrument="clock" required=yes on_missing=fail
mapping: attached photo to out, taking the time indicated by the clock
3:24
